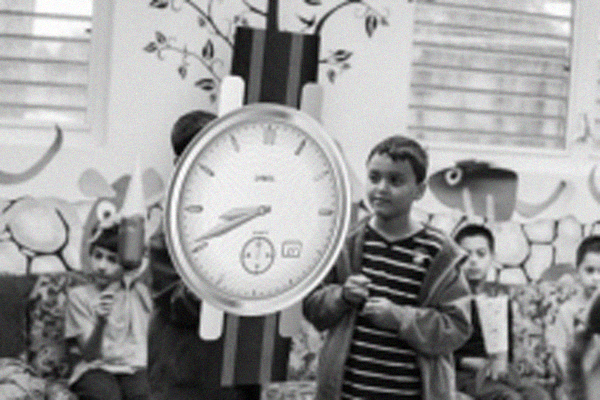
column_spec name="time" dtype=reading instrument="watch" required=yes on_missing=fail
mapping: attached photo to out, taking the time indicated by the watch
8:41
